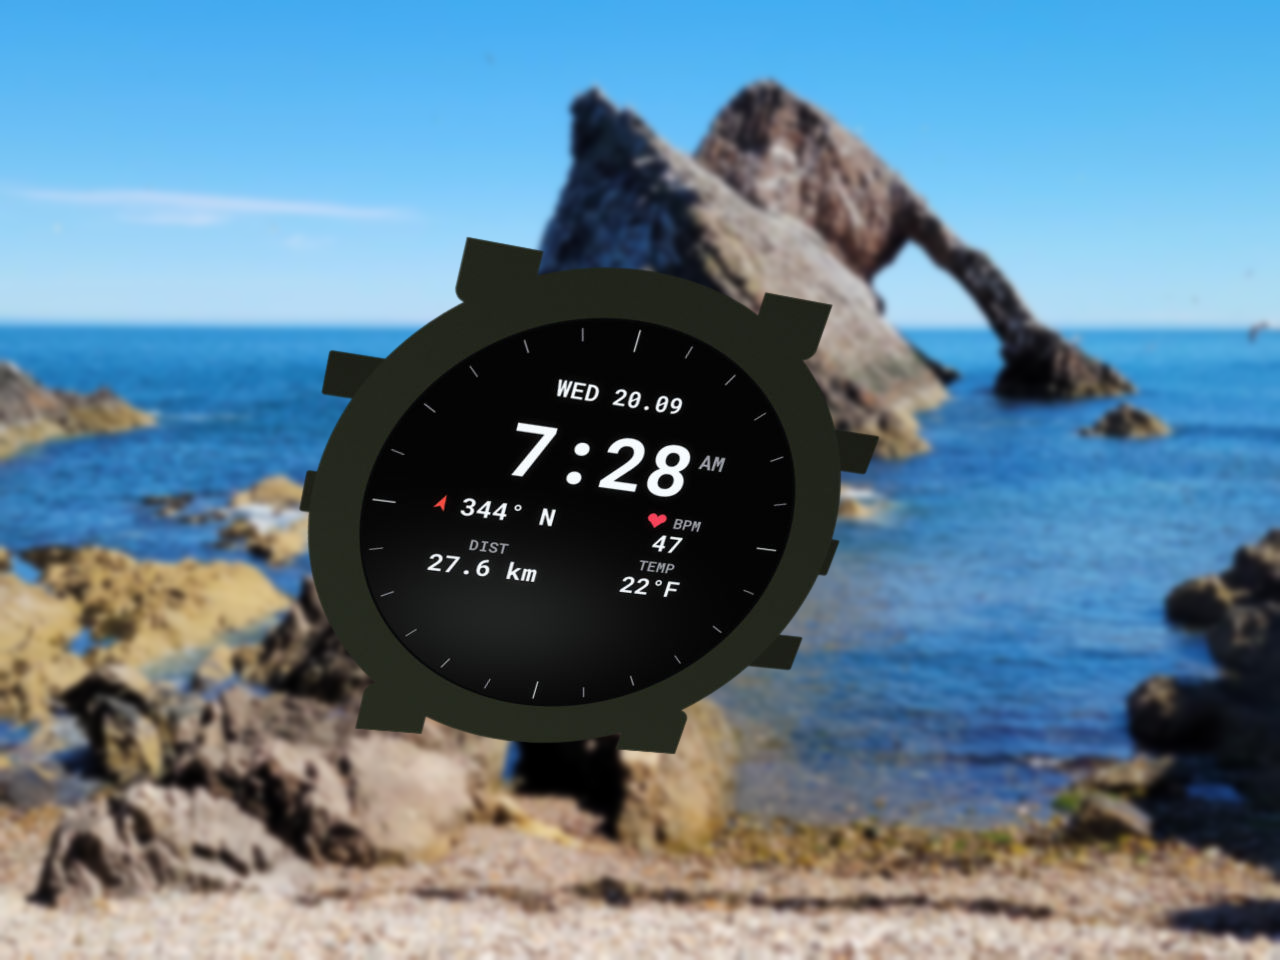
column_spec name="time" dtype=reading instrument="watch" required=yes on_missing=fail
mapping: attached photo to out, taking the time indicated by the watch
7:28
